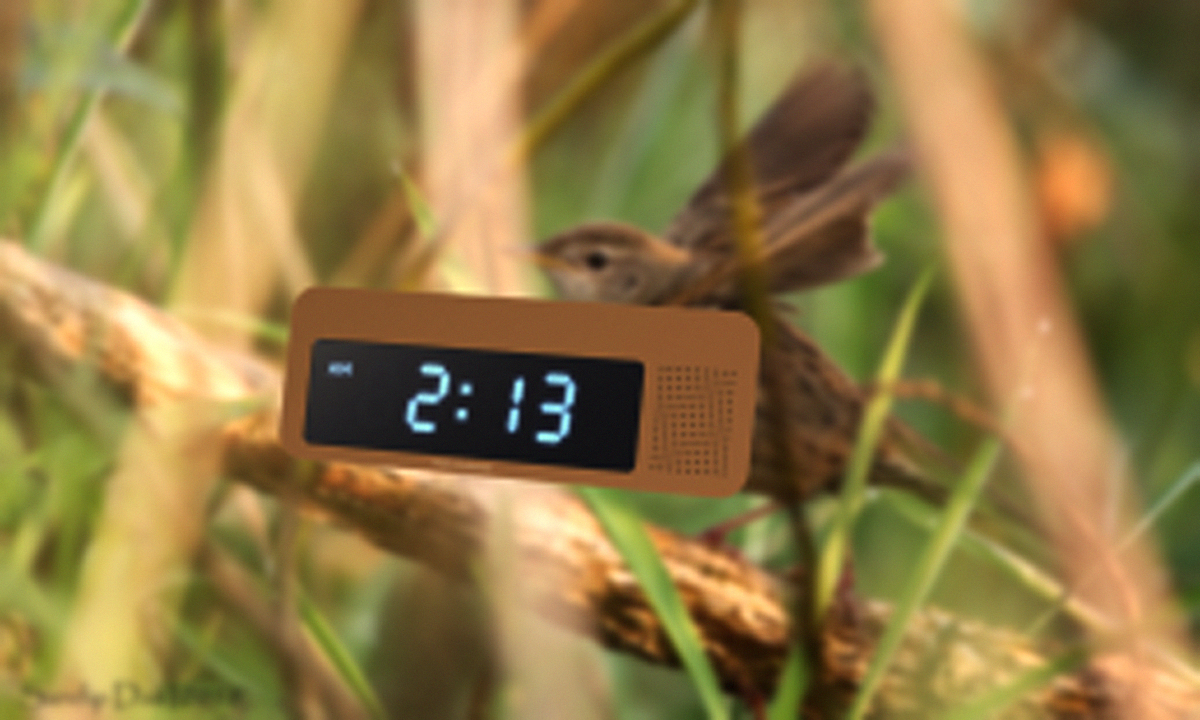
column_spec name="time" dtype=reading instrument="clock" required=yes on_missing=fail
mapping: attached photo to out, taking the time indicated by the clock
2:13
